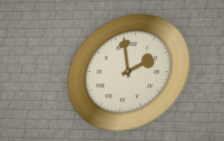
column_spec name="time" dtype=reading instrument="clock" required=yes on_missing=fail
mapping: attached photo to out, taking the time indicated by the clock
1:57
